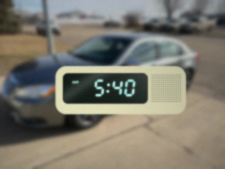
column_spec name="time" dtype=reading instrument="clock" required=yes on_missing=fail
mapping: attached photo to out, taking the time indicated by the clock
5:40
